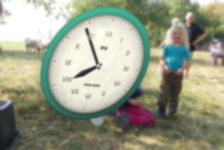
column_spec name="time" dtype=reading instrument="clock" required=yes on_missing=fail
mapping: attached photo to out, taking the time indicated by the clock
7:54
